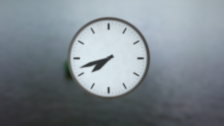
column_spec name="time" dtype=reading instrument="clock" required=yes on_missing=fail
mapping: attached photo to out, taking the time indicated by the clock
7:42
